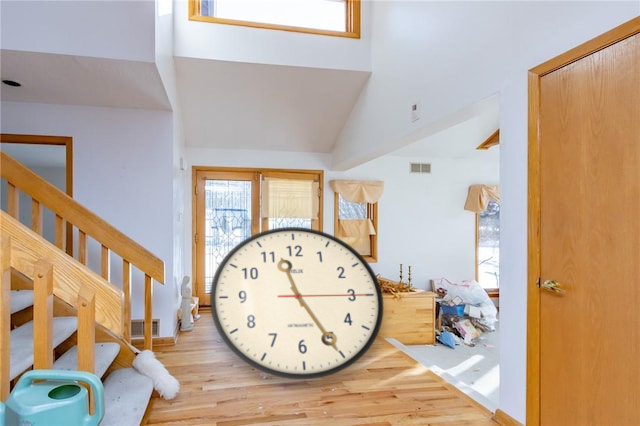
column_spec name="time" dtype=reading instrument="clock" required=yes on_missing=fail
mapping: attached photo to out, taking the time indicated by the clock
11:25:15
